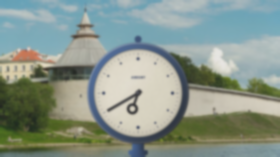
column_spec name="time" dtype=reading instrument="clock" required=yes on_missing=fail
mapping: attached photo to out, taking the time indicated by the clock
6:40
